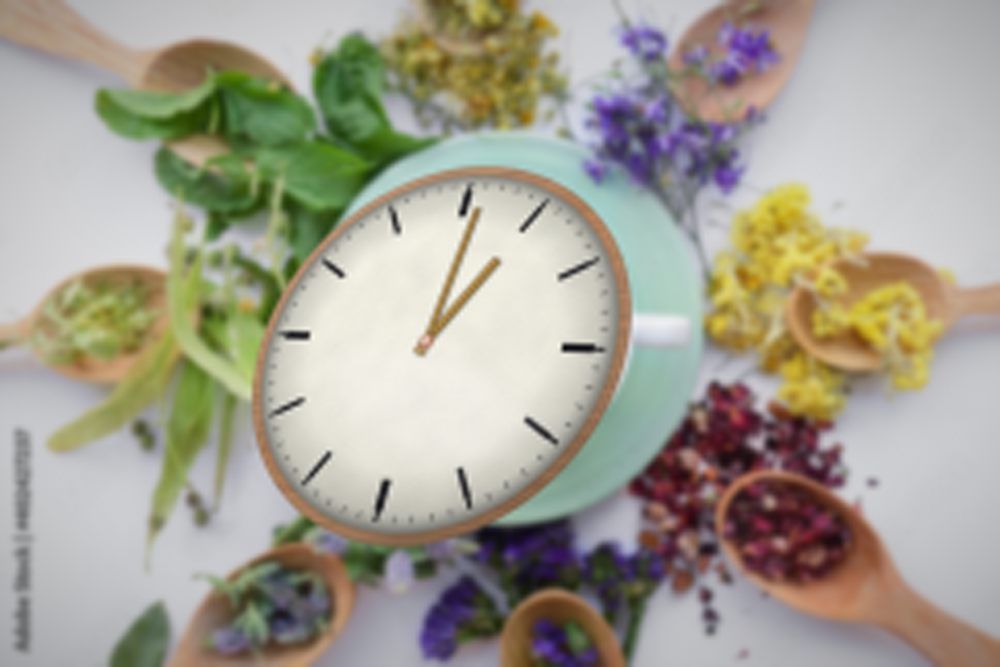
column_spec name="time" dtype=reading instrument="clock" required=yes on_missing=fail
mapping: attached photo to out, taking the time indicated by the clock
1:01
